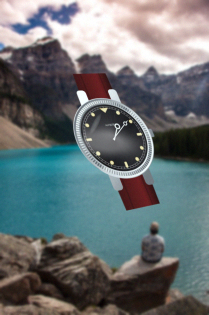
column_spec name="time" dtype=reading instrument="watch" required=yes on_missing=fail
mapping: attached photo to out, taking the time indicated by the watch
1:09
